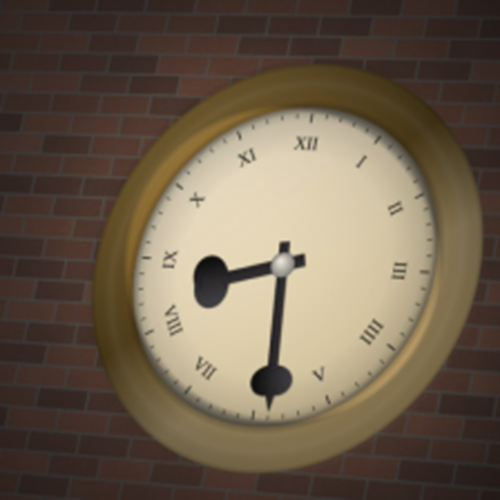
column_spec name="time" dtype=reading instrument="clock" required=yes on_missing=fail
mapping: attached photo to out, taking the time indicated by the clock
8:29
